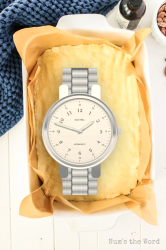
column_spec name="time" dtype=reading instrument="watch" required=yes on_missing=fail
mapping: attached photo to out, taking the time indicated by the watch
1:48
